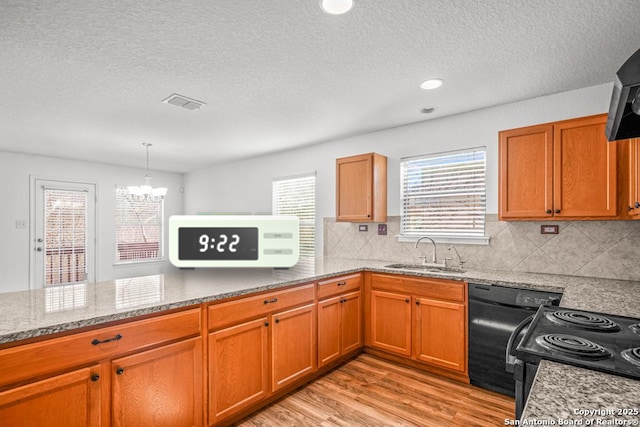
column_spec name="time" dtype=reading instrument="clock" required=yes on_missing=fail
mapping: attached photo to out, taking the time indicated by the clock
9:22
